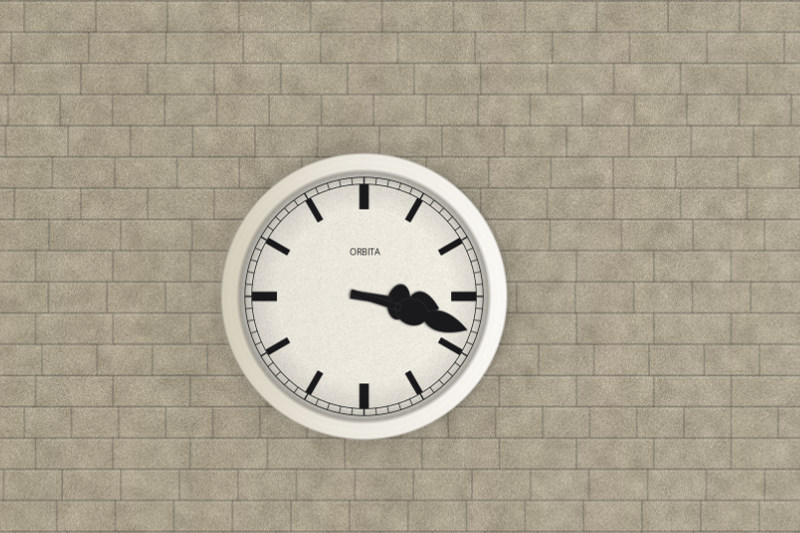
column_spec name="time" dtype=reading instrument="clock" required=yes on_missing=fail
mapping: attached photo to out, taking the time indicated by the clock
3:18
